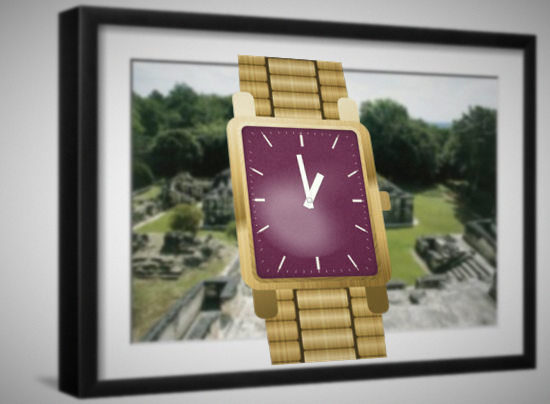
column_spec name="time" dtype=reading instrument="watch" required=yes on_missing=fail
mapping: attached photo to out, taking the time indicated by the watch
12:59
